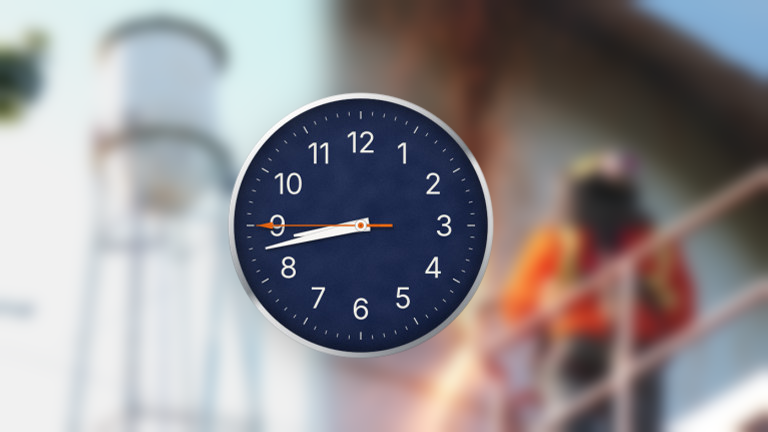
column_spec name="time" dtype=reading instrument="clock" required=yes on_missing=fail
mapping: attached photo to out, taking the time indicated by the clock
8:42:45
